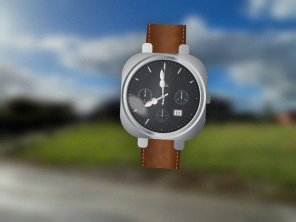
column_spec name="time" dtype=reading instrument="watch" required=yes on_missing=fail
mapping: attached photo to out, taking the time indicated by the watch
7:59
